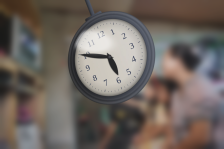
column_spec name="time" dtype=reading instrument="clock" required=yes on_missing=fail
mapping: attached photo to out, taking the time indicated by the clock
5:50
